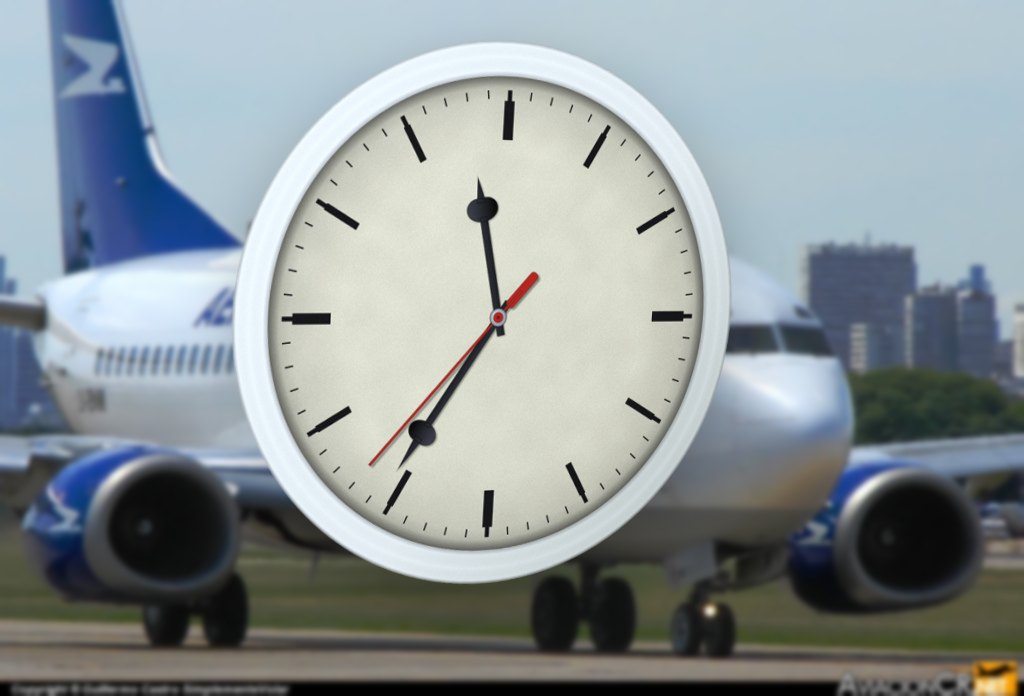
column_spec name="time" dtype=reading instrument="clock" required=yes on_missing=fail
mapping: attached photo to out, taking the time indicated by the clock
11:35:37
